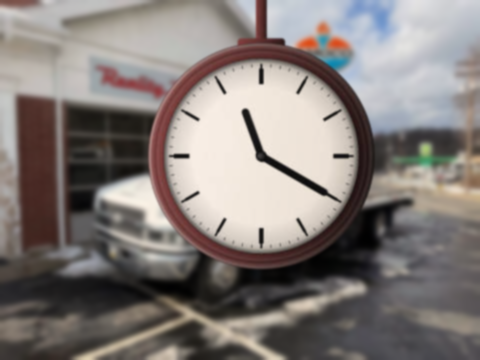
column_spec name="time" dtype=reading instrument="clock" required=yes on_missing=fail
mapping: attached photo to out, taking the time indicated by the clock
11:20
